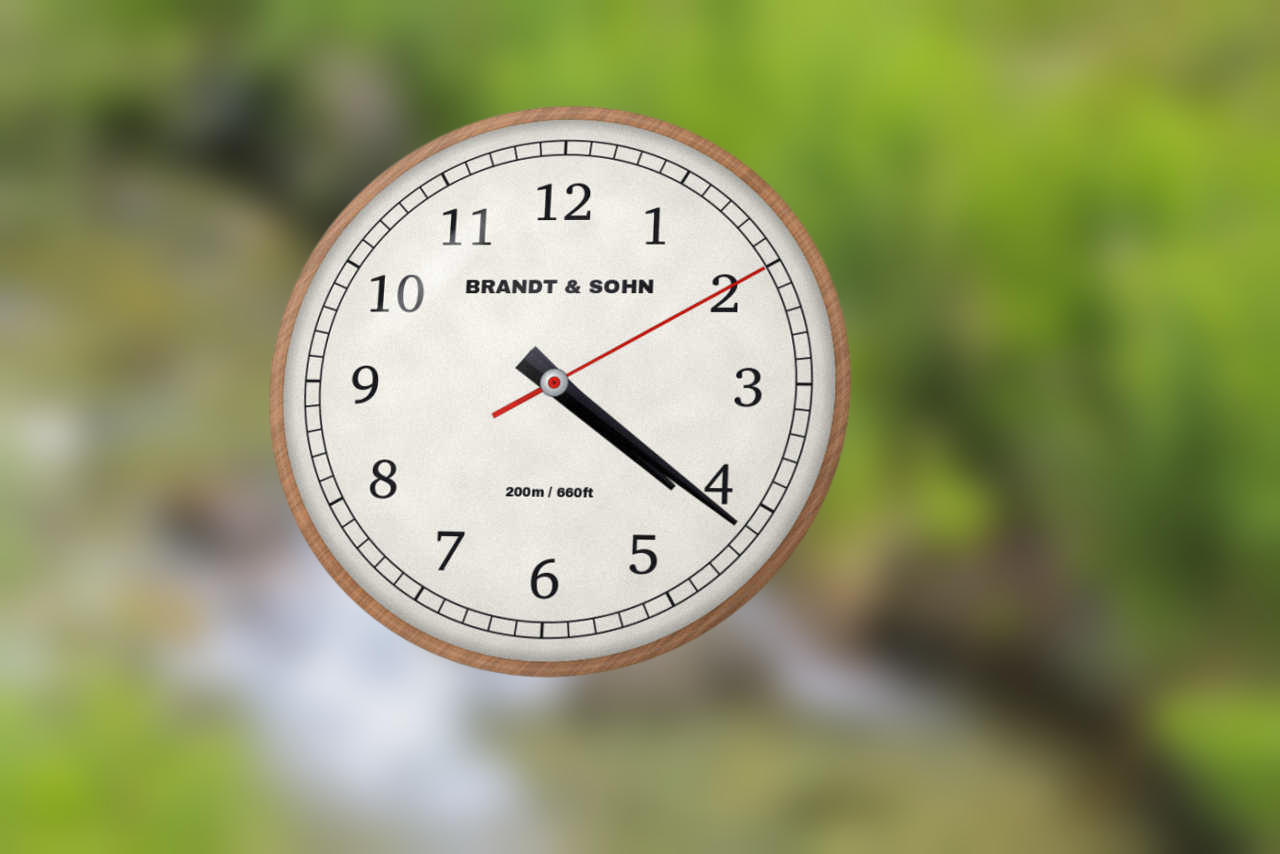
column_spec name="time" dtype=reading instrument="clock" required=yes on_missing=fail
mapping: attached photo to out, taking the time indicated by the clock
4:21:10
